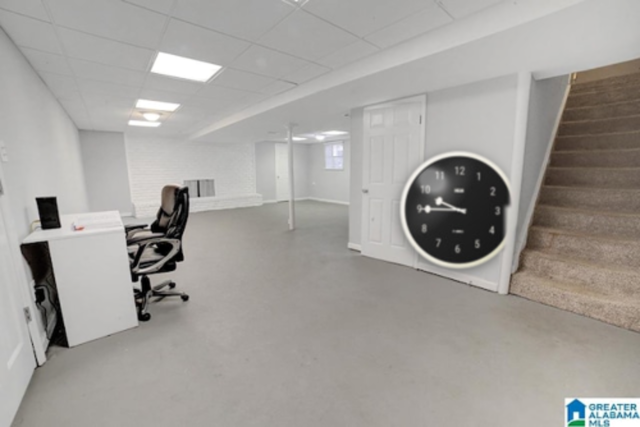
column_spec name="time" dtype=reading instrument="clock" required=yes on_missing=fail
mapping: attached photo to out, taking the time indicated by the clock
9:45
